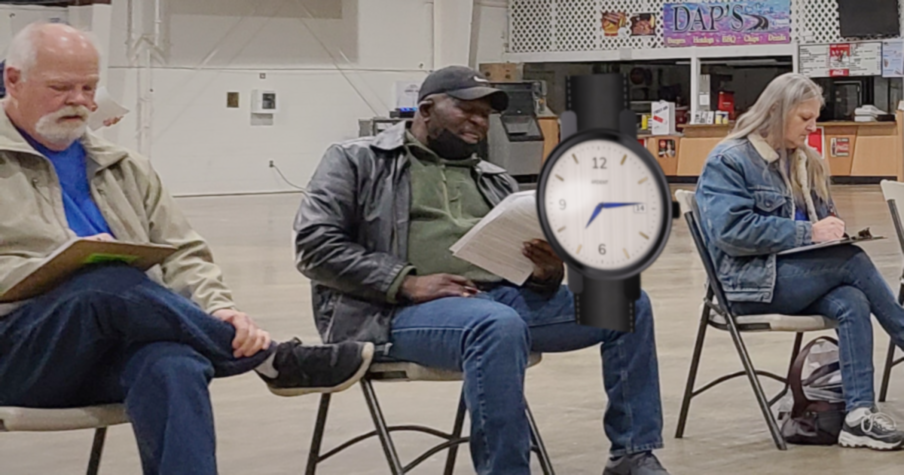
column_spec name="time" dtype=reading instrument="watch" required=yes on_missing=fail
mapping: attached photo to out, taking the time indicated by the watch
7:14
